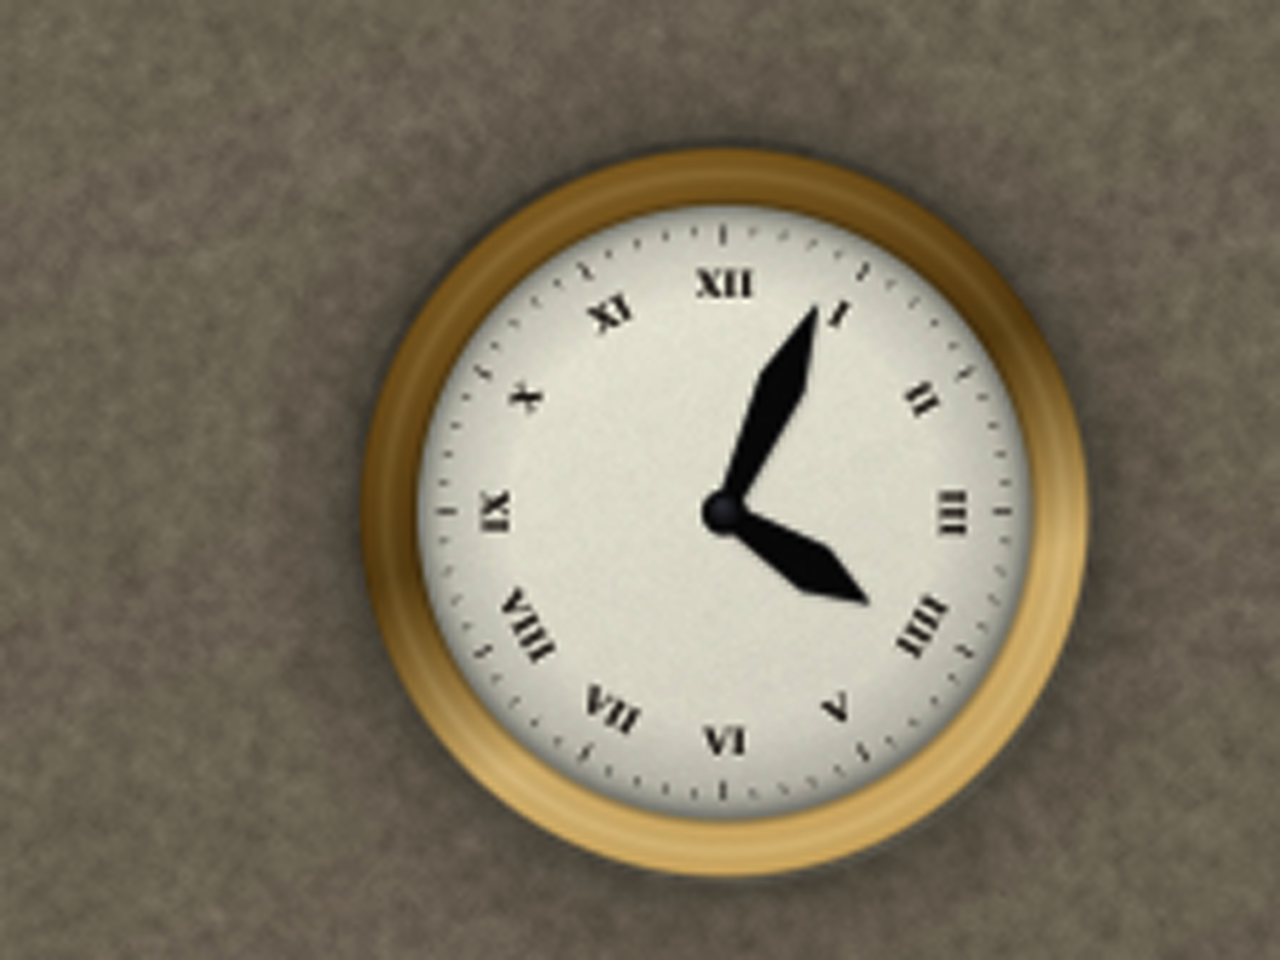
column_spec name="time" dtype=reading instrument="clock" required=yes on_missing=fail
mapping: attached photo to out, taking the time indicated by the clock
4:04
